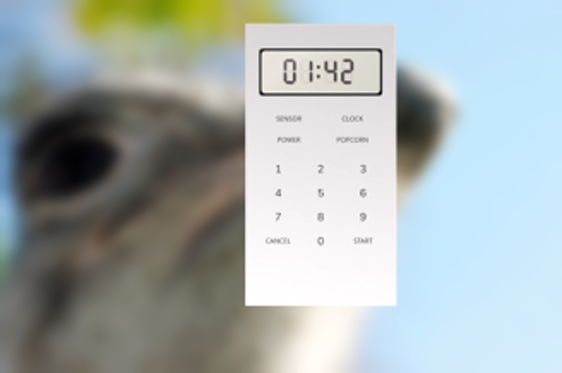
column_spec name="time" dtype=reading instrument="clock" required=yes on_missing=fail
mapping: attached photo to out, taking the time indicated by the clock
1:42
